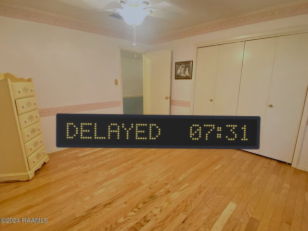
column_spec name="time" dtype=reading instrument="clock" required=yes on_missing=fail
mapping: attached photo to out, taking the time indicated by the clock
7:31
